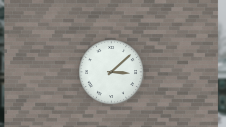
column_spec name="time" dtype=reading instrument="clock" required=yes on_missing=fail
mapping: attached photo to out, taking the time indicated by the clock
3:08
